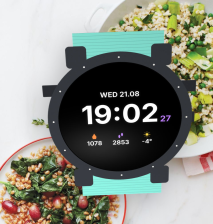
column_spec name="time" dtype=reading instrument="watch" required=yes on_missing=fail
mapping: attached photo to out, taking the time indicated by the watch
19:02:27
